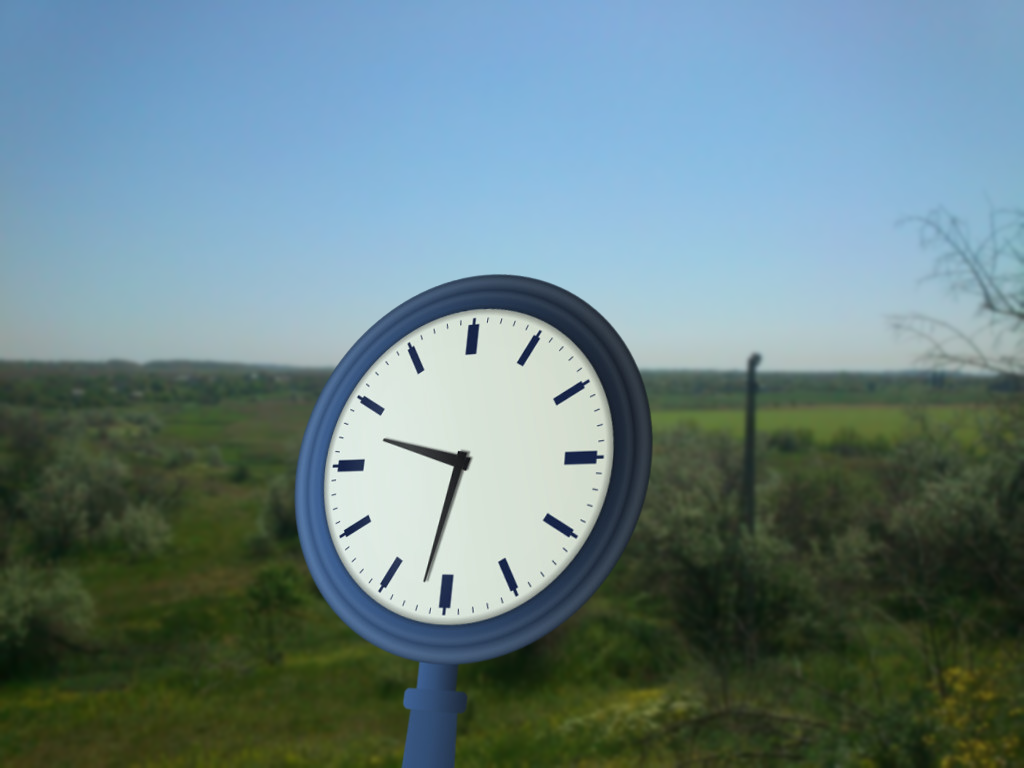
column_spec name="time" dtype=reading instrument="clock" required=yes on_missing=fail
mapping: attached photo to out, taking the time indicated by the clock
9:32
